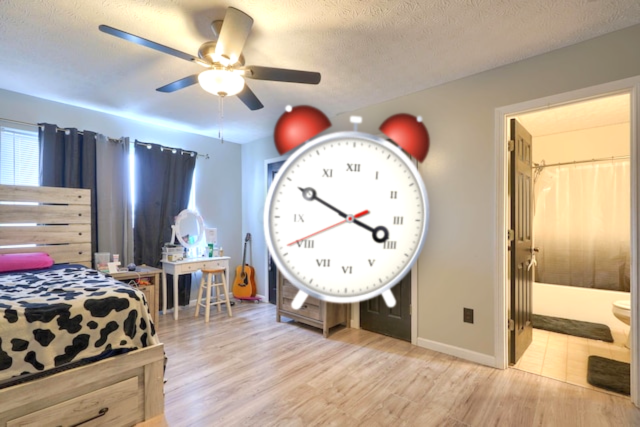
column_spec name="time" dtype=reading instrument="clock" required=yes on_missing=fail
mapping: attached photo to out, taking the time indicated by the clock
3:49:41
